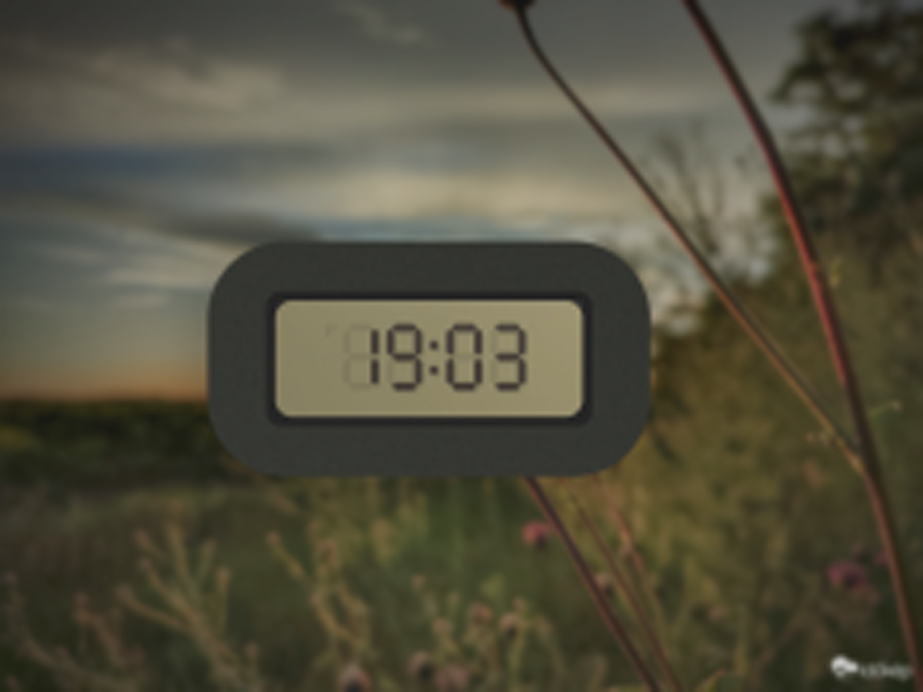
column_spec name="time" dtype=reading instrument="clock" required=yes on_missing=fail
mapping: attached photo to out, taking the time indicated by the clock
19:03
